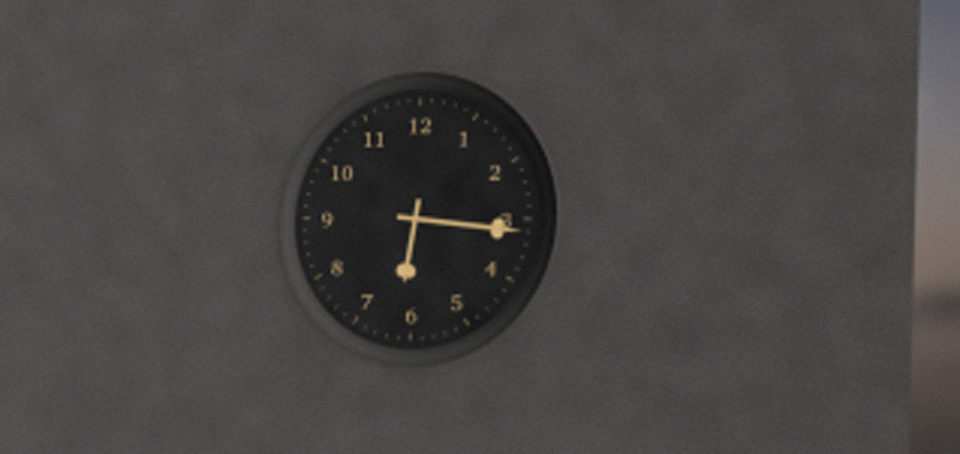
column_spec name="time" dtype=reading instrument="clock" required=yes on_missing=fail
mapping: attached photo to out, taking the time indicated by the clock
6:16
